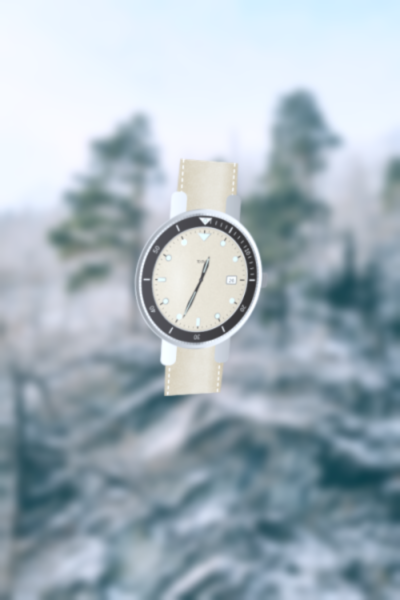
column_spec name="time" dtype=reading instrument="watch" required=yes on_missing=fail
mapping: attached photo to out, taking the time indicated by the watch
12:34
